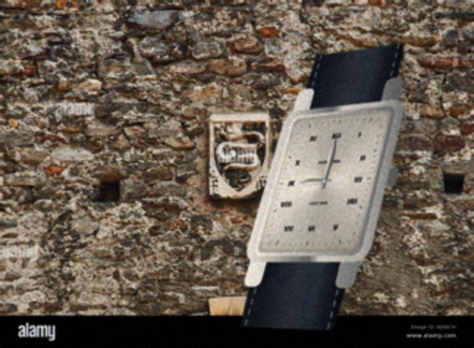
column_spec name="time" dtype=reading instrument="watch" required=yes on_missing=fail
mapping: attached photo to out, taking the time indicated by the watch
9:00
